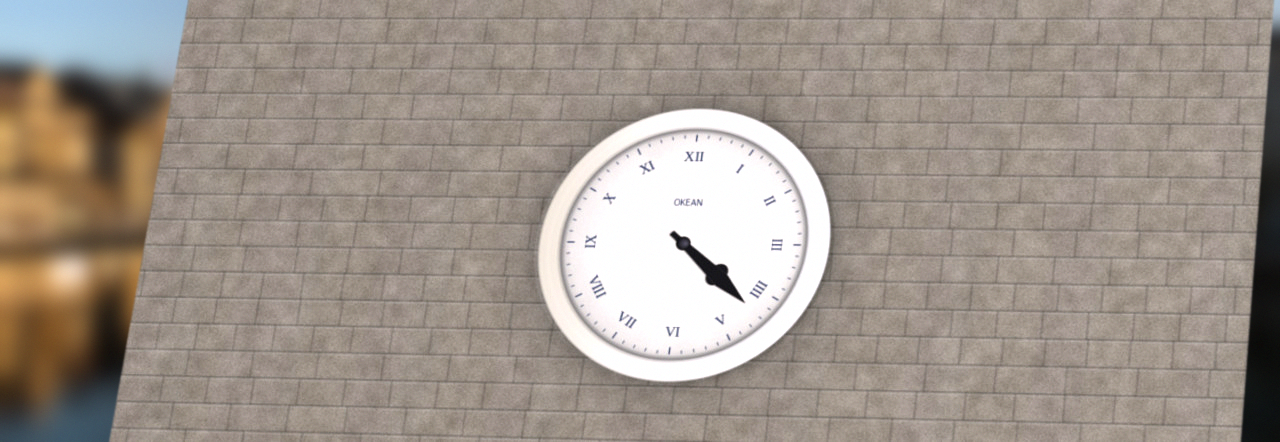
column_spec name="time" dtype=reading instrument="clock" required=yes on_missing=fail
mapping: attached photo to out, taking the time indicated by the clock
4:22
